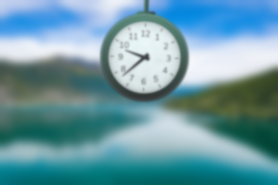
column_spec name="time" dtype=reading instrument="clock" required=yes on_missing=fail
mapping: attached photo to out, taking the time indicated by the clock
9:38
